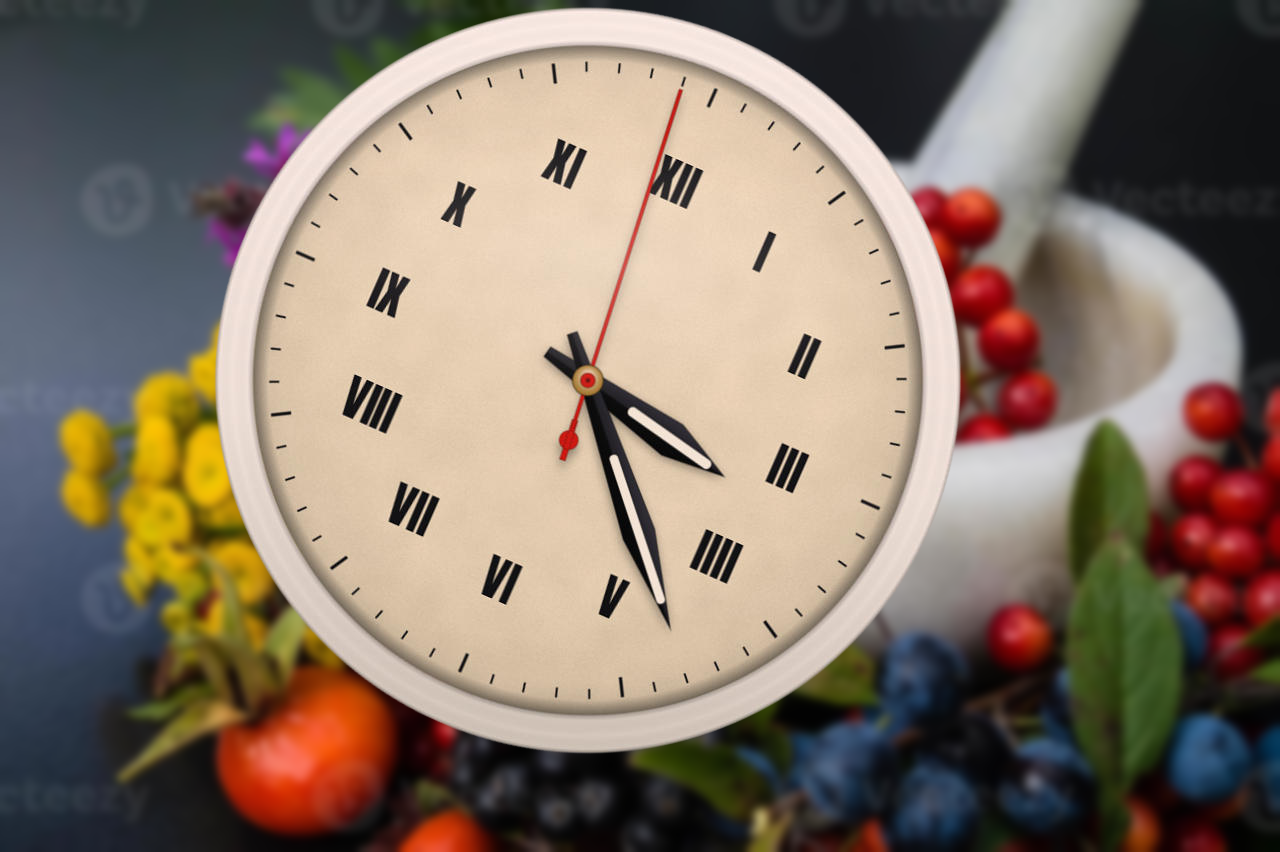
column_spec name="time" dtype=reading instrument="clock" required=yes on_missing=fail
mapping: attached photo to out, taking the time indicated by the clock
3:22:59
